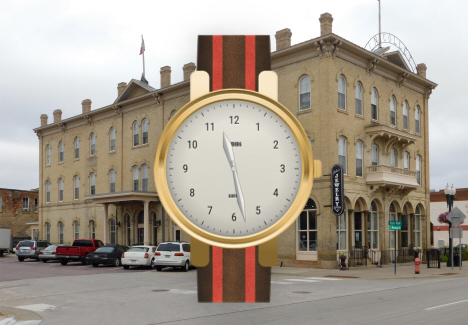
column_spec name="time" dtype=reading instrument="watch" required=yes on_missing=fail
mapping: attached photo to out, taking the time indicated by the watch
11:28
